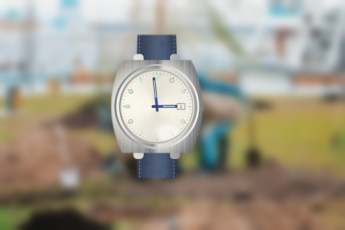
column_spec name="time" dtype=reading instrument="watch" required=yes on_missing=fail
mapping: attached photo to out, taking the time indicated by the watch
2:59
